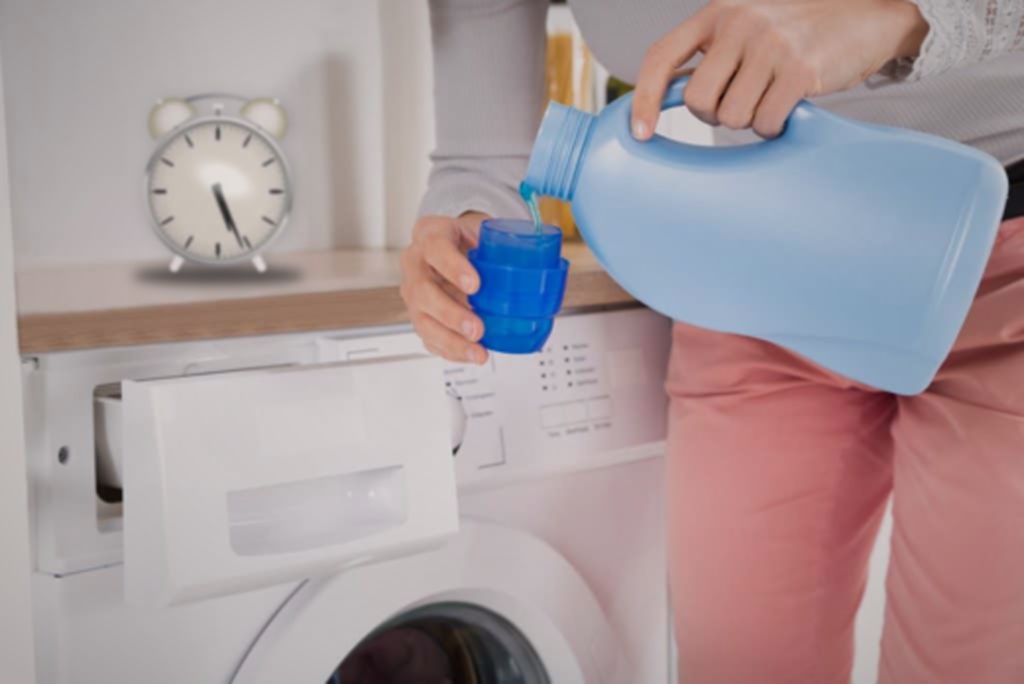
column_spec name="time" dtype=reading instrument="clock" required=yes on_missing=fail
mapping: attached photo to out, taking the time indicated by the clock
5:26
